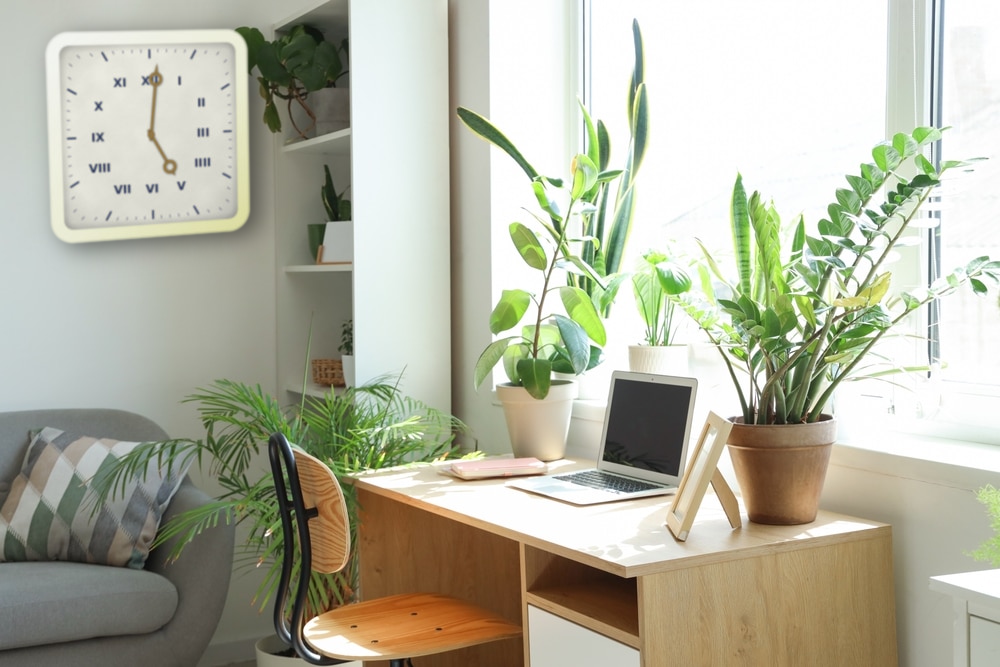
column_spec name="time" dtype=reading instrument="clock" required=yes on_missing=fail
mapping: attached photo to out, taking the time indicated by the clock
5:01
